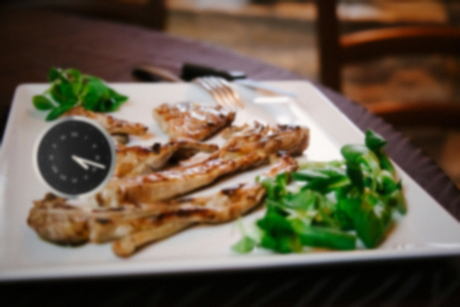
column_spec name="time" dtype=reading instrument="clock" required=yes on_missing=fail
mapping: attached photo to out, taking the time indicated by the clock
4:18
